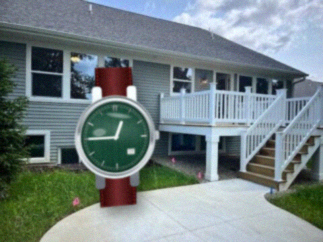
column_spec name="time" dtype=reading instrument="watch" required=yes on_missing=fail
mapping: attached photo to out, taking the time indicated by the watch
12:45
